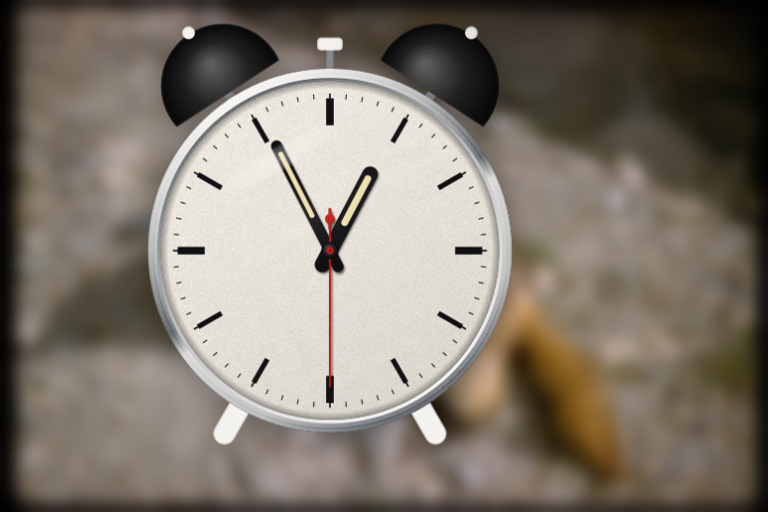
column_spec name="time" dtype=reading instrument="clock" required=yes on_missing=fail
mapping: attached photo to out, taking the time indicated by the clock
12:55:30
